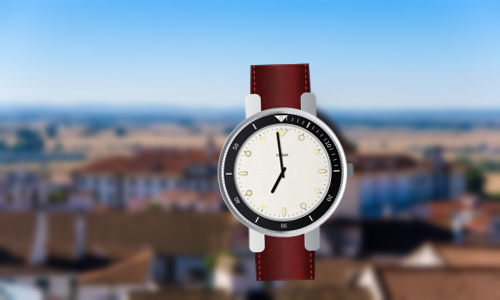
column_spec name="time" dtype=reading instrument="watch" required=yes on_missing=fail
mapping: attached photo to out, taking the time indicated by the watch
6:59
